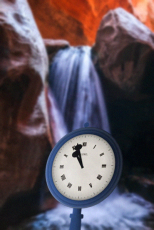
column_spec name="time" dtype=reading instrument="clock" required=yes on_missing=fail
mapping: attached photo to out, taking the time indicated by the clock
10:57
